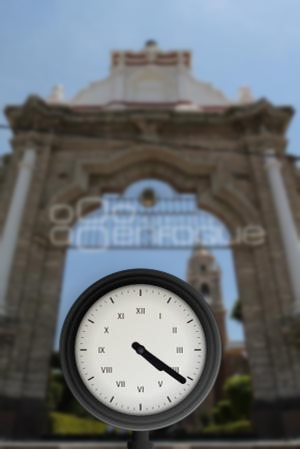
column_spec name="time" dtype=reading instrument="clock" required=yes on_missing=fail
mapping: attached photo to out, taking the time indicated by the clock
4:21
